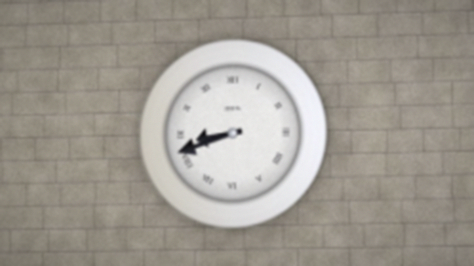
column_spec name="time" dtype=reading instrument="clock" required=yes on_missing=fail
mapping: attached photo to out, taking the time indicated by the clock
8:42
